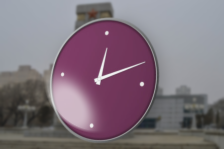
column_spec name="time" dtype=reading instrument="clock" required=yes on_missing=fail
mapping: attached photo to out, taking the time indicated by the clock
12:11
